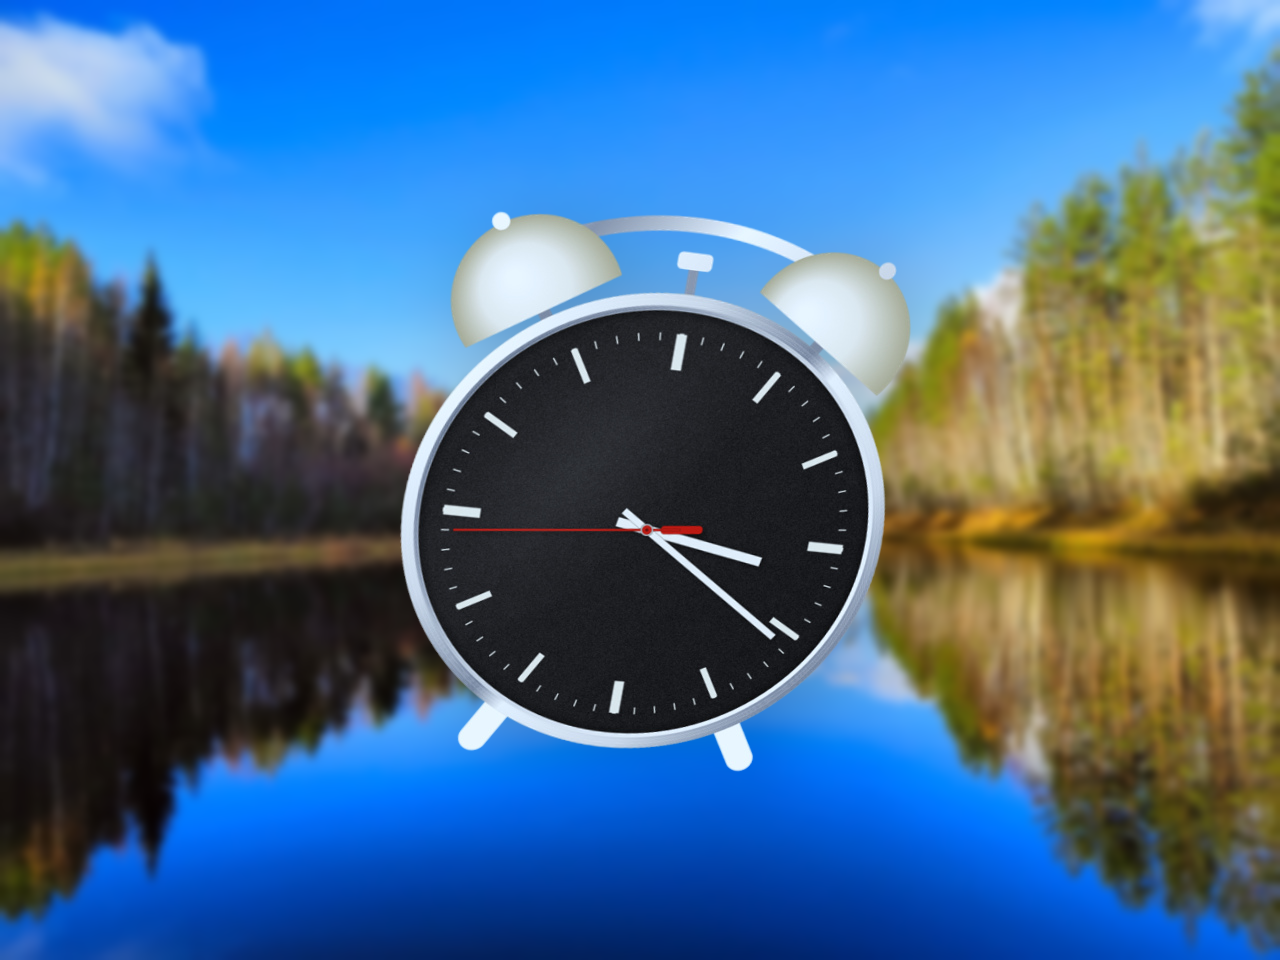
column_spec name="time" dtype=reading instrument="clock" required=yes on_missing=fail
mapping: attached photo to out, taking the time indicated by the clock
3:20:44
